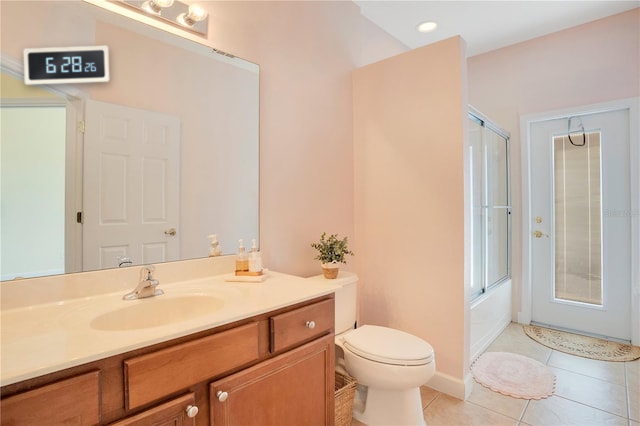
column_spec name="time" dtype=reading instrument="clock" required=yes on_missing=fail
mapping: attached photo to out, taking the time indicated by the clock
6:28
